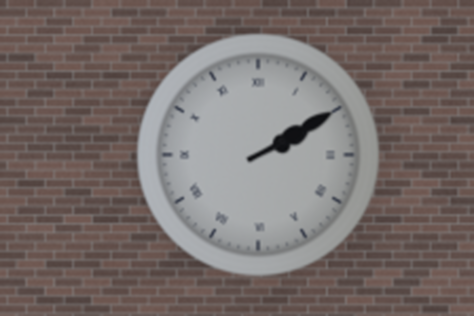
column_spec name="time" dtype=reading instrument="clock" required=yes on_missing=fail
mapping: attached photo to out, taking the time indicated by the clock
2:10
